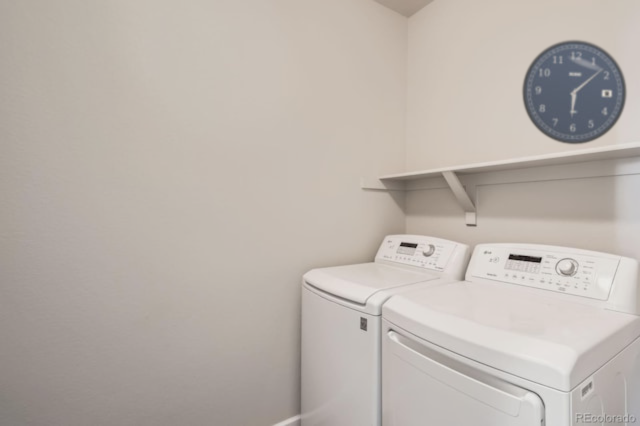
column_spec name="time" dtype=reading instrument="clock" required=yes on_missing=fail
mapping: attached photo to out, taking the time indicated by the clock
6:08
